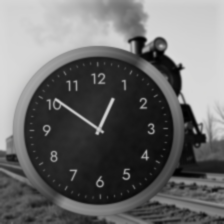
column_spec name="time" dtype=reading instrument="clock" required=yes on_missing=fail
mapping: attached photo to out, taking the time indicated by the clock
12:51
